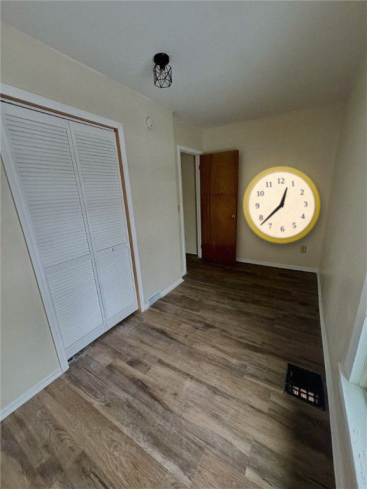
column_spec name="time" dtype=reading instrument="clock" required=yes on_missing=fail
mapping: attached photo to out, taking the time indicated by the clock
12:38
